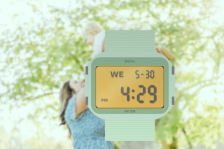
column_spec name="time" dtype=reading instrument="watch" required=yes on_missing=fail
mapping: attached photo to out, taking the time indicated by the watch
4:29
